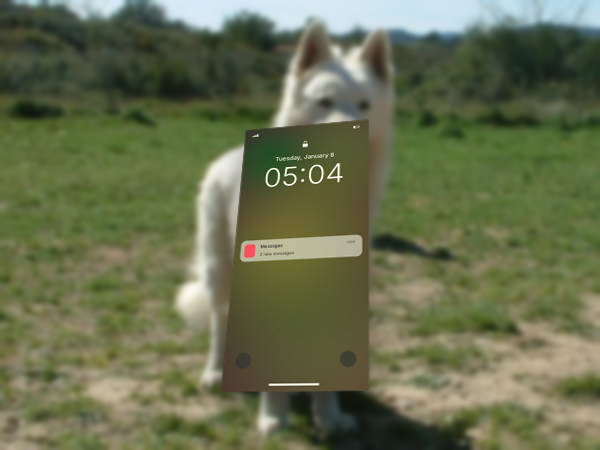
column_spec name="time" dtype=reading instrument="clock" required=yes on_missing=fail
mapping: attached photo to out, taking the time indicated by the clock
5:04
